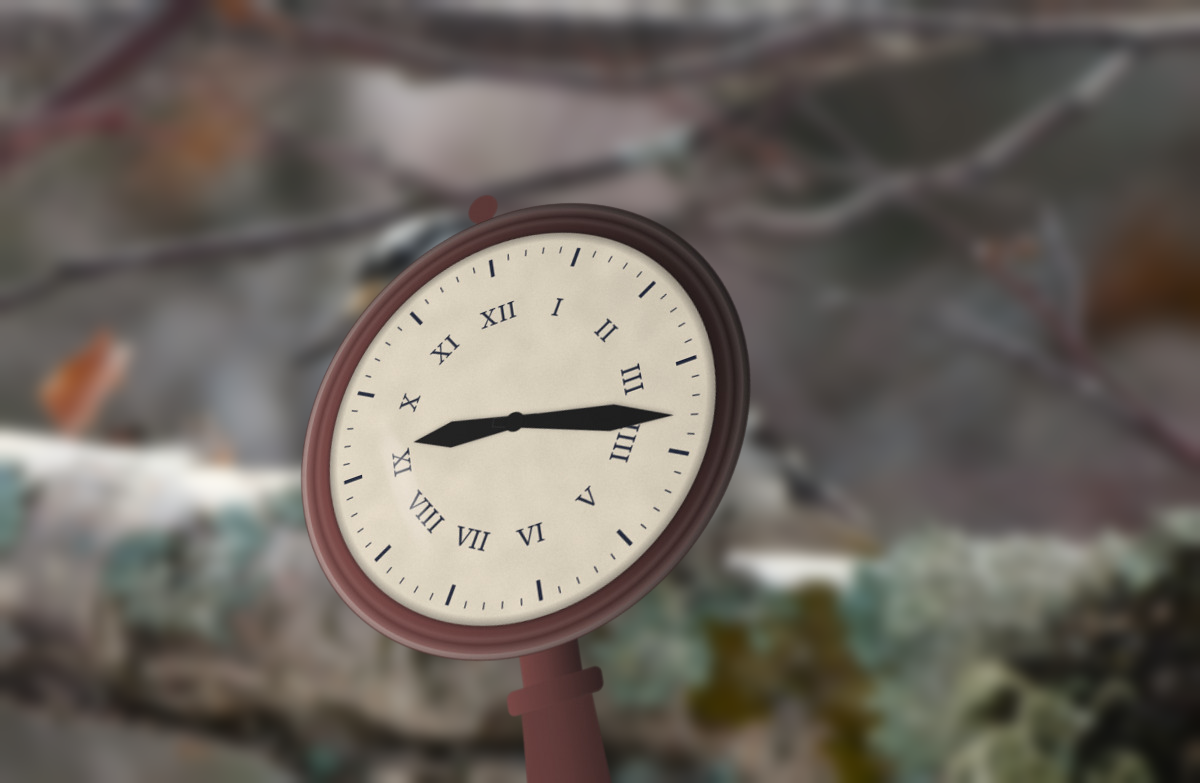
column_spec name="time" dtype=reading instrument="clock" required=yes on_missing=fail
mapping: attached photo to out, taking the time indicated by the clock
9:18
